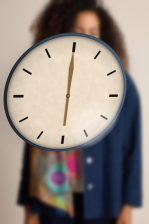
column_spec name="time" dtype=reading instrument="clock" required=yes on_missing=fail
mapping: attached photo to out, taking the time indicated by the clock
6:00
